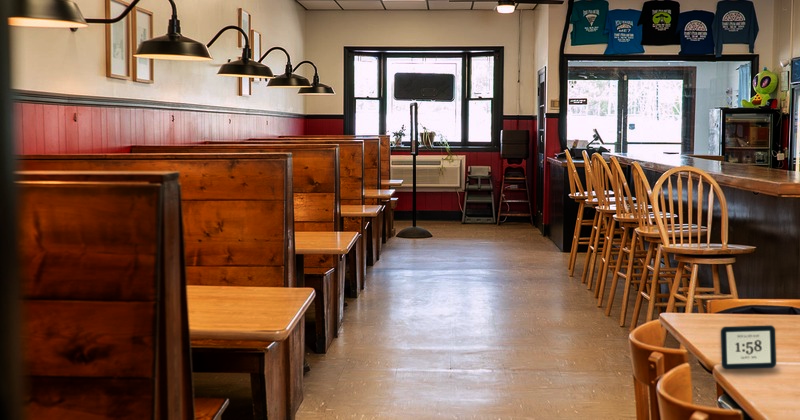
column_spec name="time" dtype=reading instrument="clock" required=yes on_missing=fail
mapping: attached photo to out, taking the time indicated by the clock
1:58
